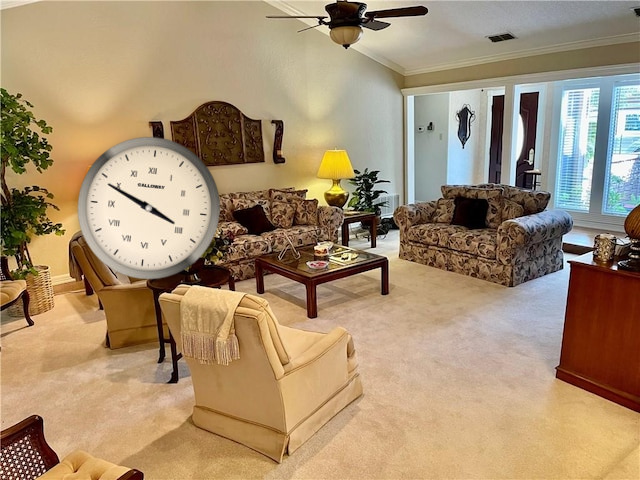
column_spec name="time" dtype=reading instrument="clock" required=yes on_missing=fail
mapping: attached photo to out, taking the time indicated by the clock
3:49
